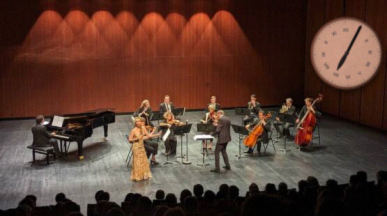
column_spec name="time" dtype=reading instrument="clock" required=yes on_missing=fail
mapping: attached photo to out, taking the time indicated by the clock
7:05
